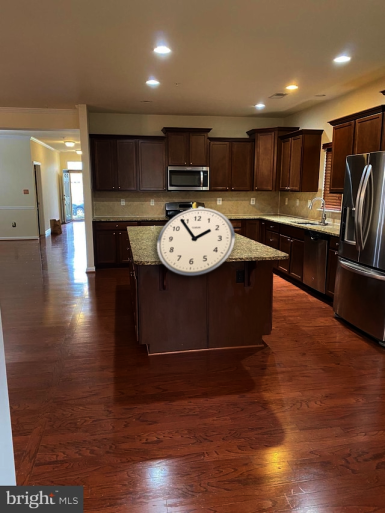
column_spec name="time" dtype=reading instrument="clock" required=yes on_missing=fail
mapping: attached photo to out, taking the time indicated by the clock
1:54
